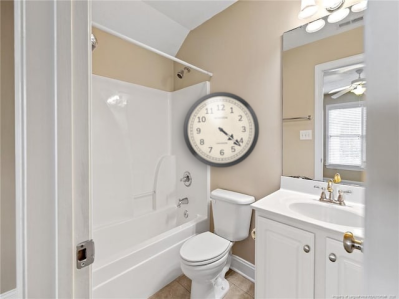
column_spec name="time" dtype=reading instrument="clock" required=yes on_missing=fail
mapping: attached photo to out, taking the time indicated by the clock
4:22
